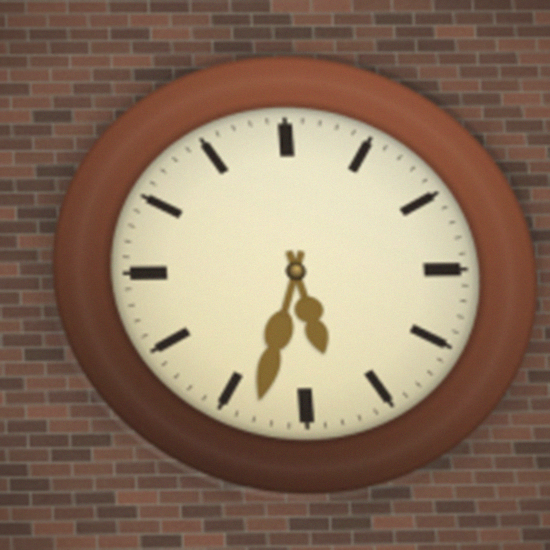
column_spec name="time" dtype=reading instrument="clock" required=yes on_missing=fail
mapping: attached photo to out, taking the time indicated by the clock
5:33
